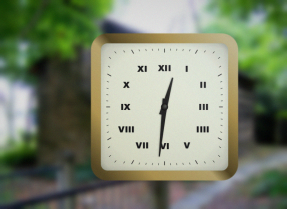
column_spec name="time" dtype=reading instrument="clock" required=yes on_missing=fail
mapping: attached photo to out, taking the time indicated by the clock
12:31
